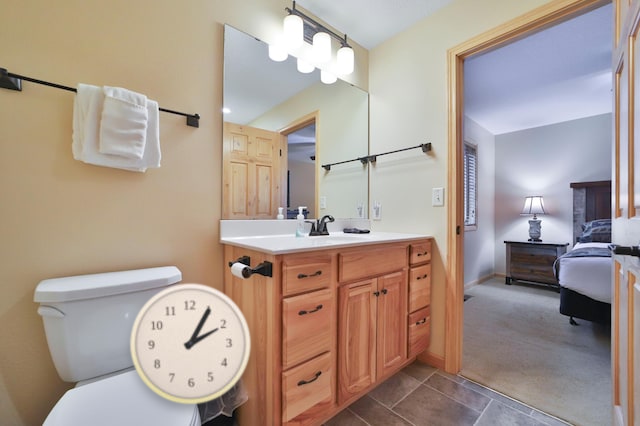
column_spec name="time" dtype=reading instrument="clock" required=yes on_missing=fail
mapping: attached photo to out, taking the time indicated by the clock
2:05
